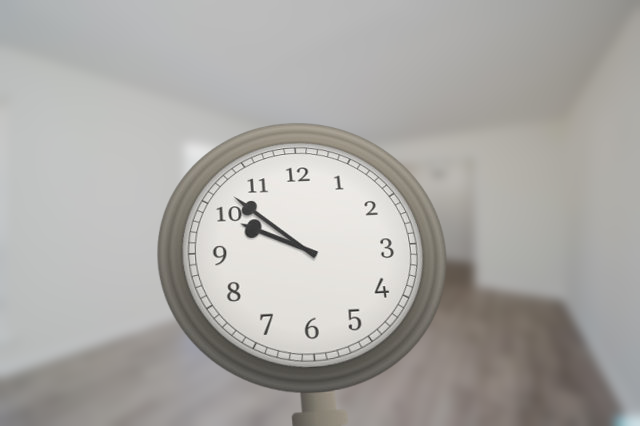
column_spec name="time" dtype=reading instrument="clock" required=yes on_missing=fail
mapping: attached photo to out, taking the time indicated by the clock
9:52
